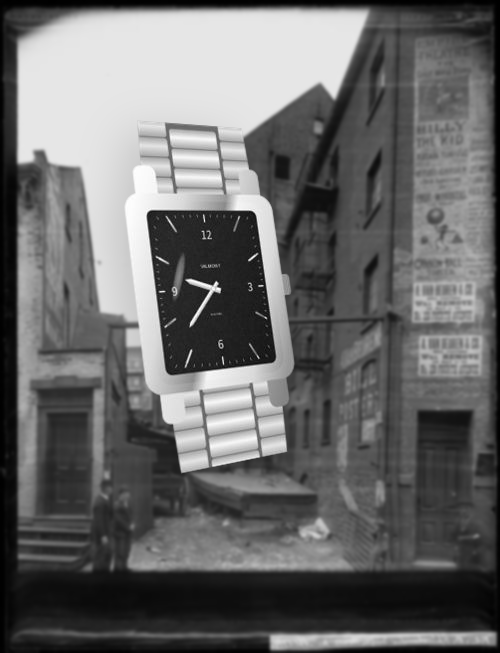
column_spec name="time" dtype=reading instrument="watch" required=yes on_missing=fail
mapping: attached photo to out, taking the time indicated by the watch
9:37
